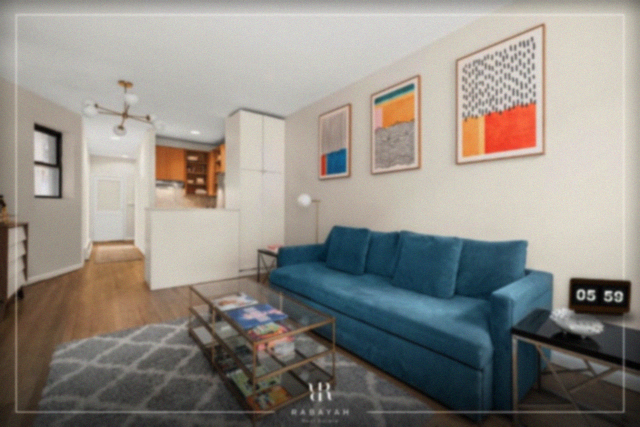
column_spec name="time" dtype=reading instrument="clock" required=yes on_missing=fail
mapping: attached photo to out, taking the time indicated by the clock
5:59
